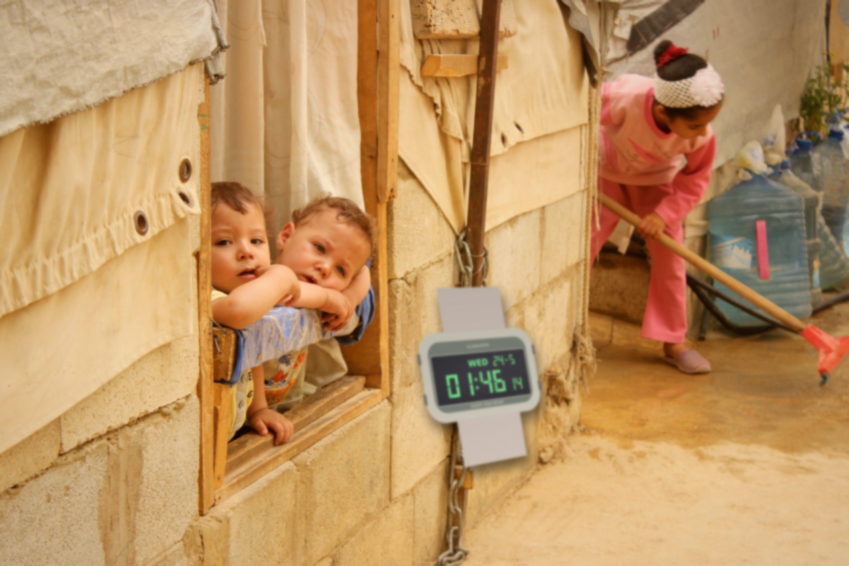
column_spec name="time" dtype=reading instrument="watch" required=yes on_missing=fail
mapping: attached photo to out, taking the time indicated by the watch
1:46
